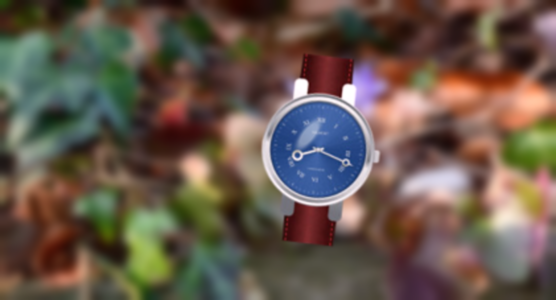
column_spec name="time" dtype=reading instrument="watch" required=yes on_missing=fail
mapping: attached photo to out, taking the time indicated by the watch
8:18
